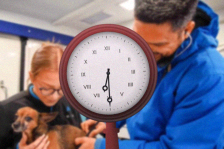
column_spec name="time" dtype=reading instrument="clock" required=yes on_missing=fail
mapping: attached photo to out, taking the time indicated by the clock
6:30
